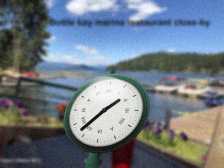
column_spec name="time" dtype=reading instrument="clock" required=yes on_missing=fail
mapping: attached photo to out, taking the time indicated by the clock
1:37
